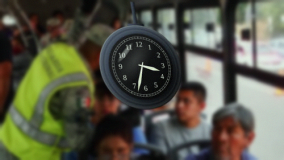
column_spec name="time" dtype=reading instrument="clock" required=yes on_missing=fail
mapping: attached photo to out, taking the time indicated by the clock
3:33
